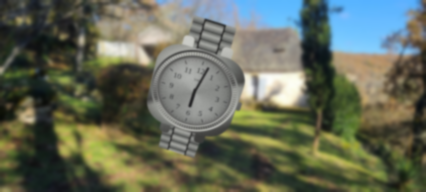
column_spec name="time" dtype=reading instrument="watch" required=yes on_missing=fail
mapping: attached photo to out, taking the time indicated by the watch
6:02
